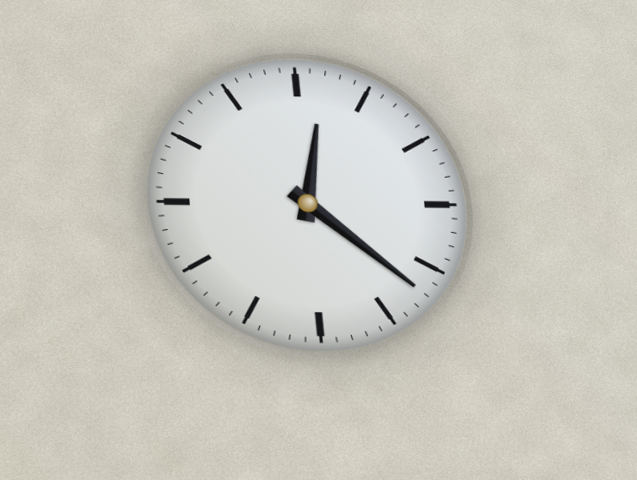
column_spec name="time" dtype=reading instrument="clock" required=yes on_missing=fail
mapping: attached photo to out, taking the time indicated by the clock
12:22
